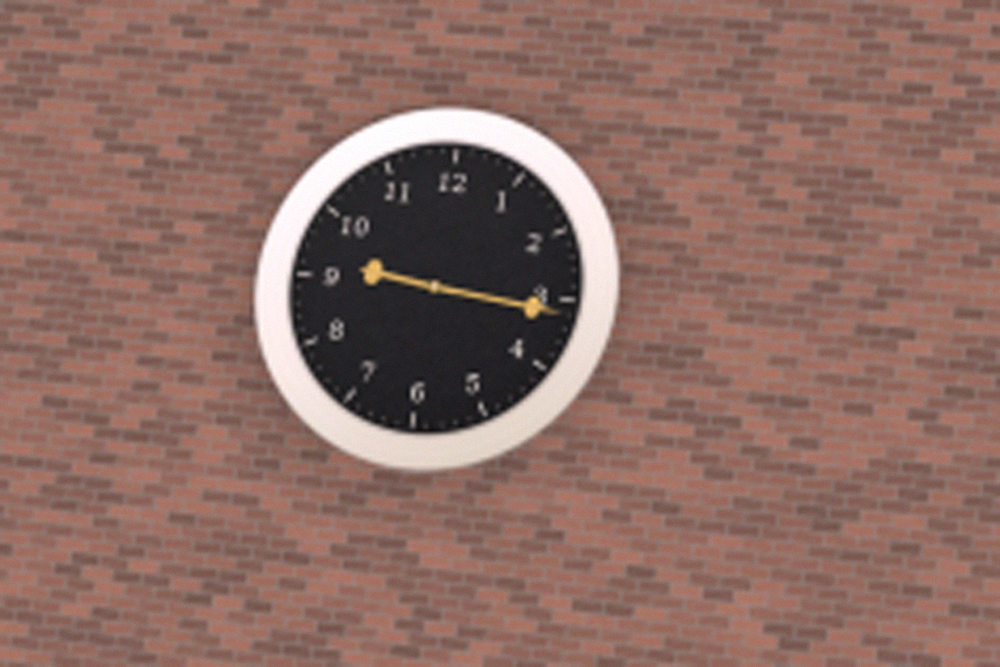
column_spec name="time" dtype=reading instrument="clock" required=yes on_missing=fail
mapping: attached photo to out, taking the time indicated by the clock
9:16
